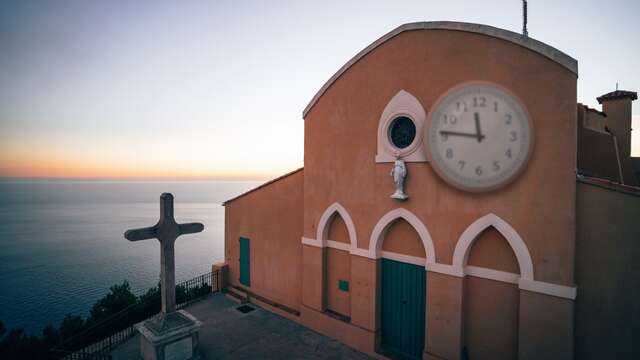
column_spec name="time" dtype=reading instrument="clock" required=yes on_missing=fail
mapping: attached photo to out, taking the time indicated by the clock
11:46
